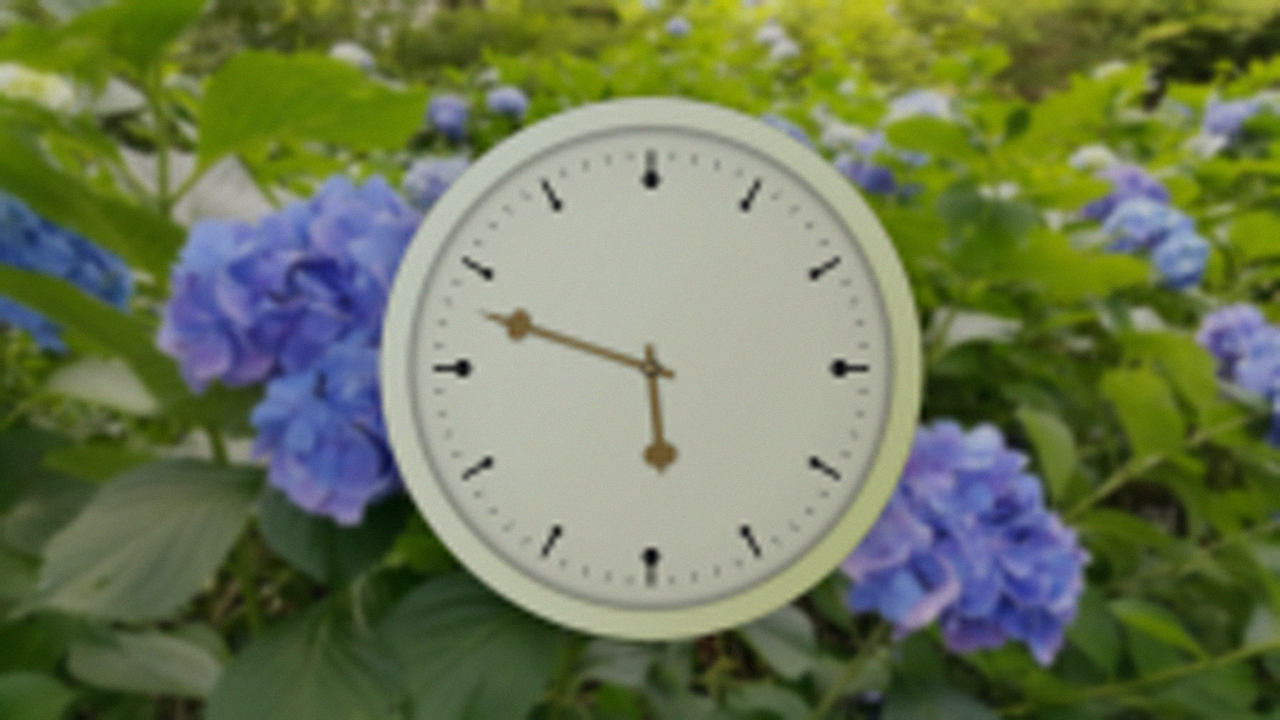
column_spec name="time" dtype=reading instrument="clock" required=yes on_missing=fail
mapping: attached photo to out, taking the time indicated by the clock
5:48
